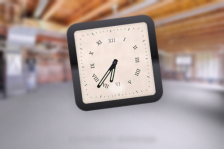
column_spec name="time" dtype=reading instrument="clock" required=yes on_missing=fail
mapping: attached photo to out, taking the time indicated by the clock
6:37
